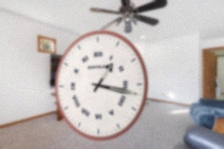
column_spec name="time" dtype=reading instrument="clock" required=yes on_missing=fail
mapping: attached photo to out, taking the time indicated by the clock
1:17
